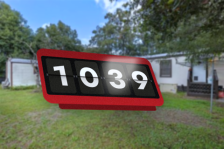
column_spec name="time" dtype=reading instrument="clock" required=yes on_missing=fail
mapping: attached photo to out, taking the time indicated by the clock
10:39
